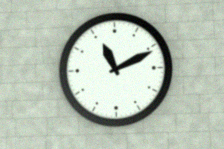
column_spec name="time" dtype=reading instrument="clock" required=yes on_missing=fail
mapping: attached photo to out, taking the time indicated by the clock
11:11
